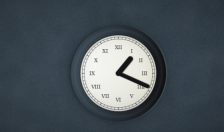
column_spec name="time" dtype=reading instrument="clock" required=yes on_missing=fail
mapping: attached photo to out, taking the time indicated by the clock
1:19
